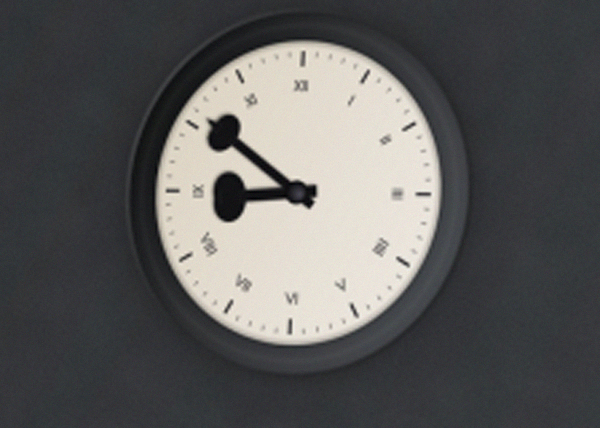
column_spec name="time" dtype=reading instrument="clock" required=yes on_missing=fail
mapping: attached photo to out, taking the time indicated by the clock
8:51
